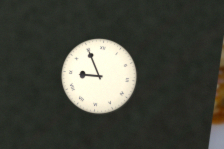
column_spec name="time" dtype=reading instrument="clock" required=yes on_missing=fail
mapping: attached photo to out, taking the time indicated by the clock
8:55
